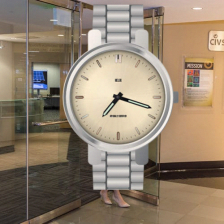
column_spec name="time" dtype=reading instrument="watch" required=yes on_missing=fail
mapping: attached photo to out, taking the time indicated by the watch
7:18
